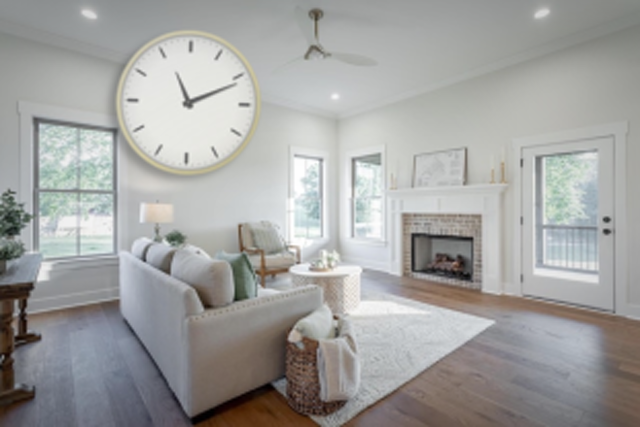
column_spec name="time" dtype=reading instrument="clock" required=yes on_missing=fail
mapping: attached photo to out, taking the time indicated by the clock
11:11
